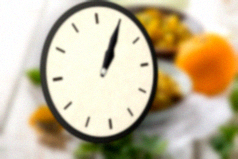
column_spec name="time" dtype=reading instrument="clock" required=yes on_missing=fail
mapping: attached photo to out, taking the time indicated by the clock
1:05
